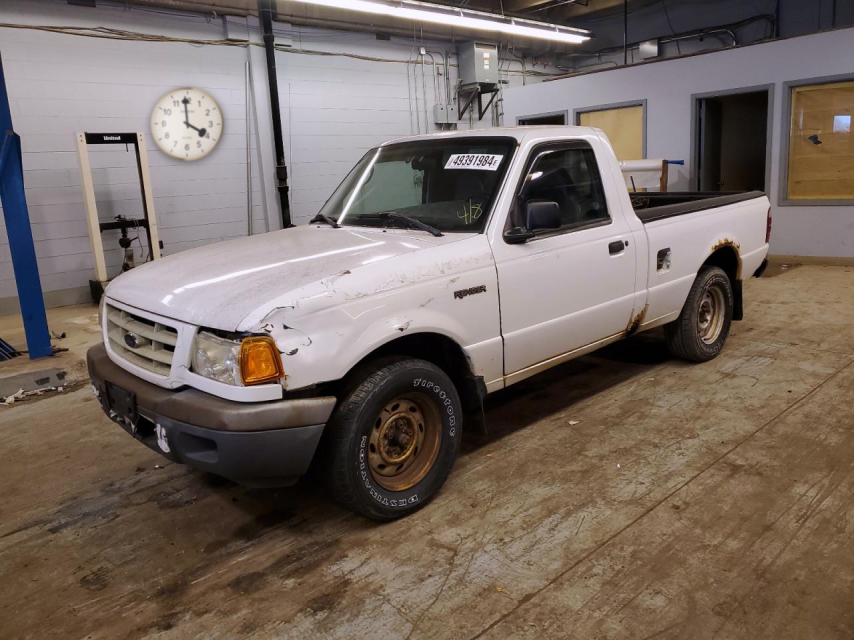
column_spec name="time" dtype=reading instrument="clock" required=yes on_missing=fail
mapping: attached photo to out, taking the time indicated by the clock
3:59
